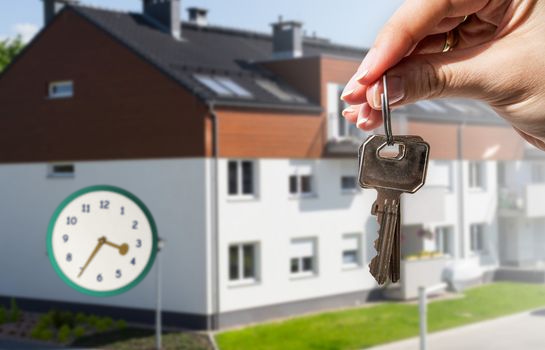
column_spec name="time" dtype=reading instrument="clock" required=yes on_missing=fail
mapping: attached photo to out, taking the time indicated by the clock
3:35
